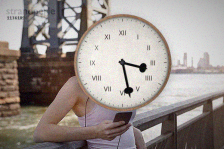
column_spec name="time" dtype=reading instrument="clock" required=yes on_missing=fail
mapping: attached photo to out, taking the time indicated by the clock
3:28
